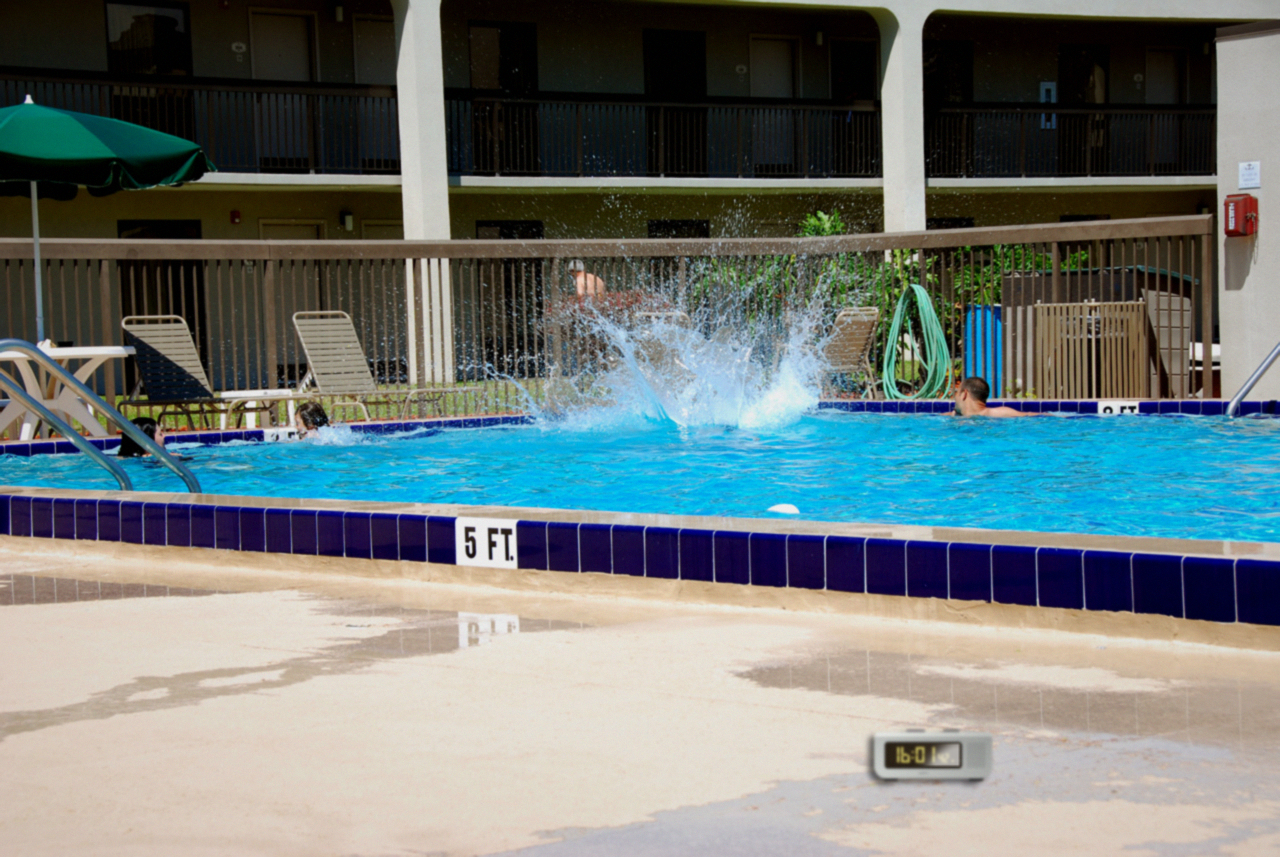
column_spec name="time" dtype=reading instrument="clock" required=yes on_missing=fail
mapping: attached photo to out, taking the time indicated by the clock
16:01
